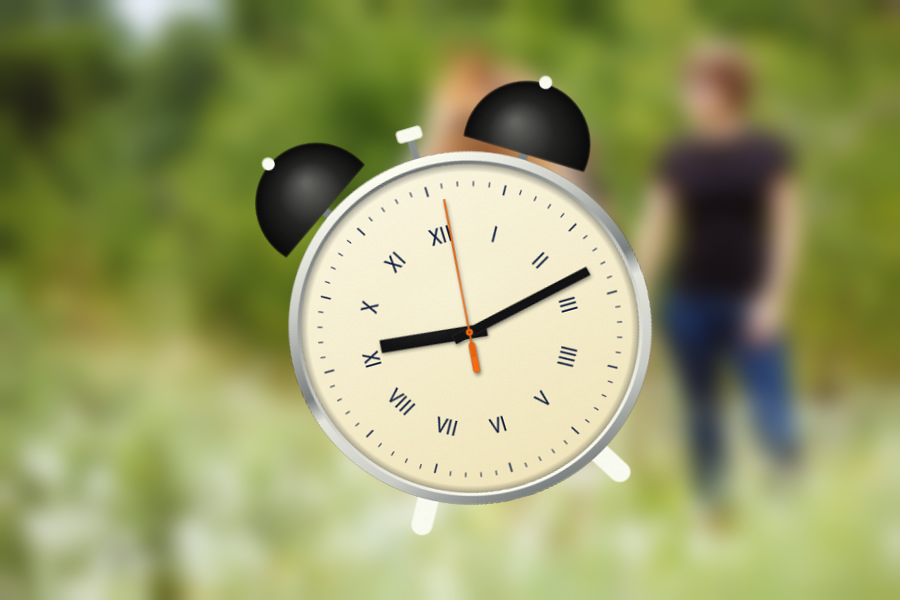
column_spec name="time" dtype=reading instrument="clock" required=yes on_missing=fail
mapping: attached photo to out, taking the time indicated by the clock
9:13:01
